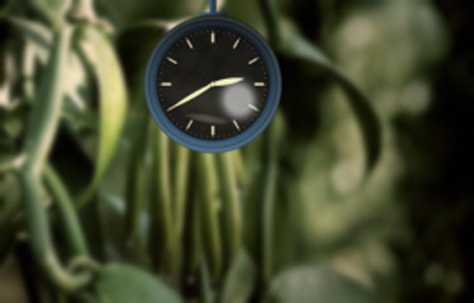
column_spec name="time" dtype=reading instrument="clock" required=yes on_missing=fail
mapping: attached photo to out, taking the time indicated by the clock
2:40
